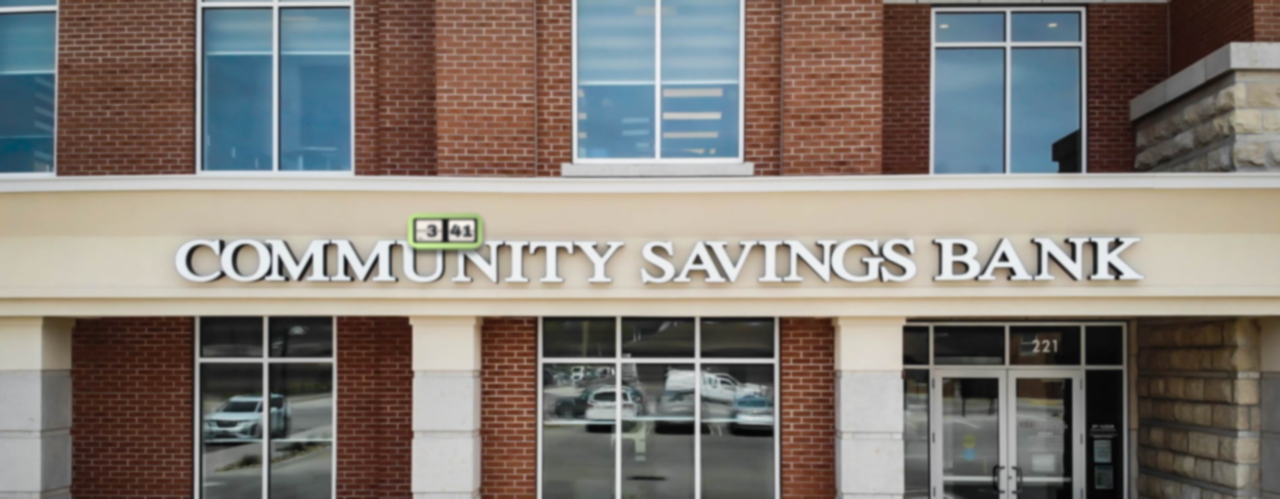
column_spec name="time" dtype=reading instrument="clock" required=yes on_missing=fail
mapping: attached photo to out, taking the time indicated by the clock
3:41
